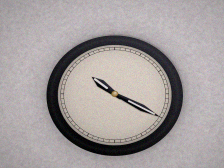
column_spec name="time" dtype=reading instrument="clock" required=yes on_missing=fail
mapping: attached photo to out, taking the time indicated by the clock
10:20
